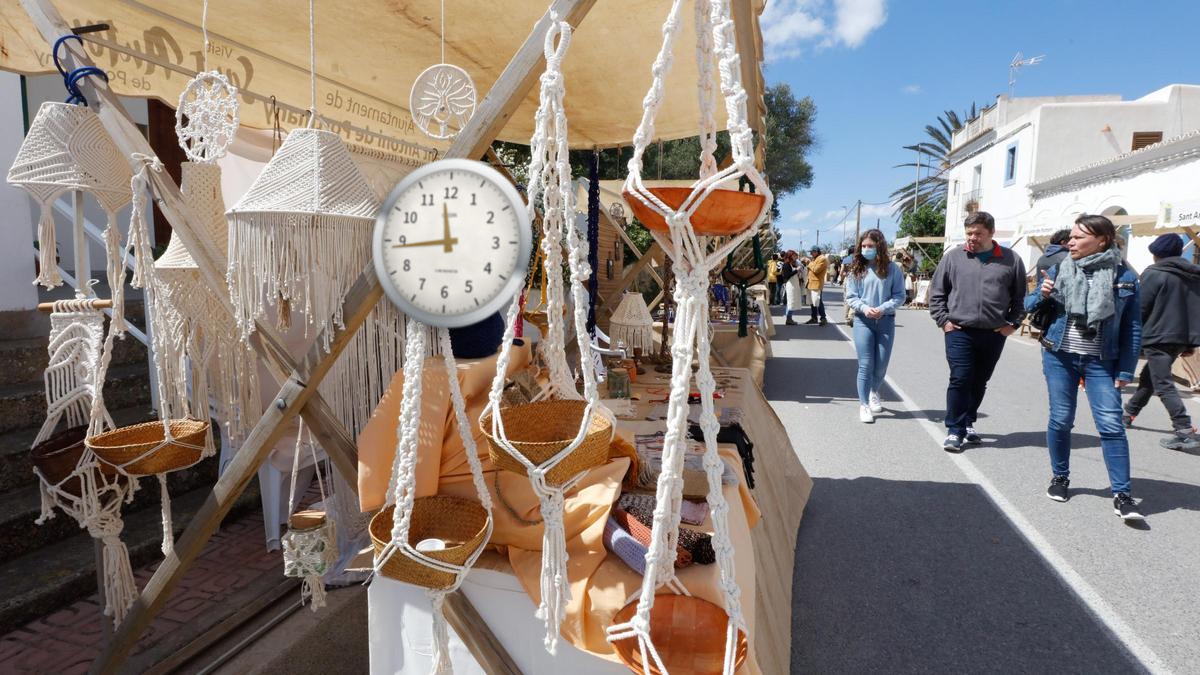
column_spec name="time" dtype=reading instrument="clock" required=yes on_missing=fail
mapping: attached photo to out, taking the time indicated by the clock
11:44
